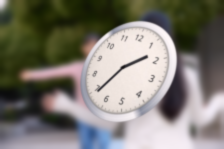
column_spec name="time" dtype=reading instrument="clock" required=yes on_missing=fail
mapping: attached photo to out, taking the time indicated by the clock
1:34
